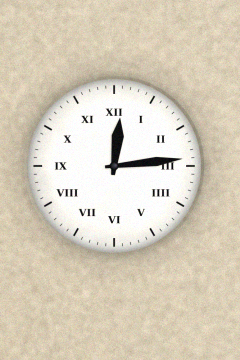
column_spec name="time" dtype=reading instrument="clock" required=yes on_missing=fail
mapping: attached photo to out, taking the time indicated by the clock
12:14
